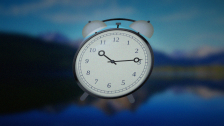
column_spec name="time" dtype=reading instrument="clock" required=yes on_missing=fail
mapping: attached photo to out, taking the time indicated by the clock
10:14
